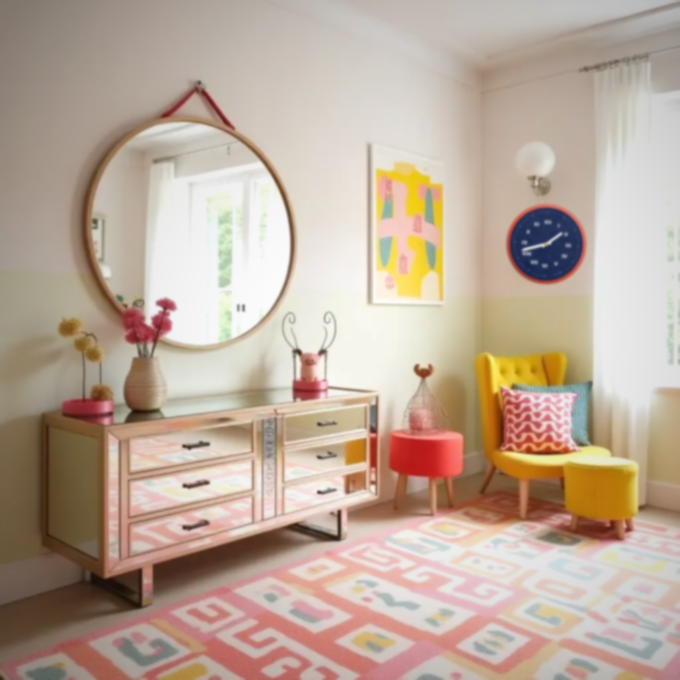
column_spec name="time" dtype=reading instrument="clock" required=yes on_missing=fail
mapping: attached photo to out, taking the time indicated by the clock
1:42
